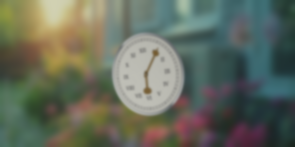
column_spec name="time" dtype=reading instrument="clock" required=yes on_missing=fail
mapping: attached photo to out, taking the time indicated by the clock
6:06
